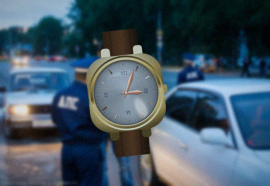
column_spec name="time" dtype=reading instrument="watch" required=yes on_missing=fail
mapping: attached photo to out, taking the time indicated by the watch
3:04
